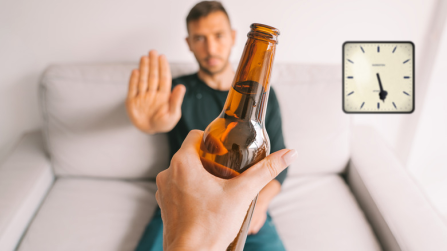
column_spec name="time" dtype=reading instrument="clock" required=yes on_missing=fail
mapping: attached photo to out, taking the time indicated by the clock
5:28
